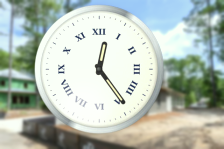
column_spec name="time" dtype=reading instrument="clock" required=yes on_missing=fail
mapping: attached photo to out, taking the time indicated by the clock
12:24
